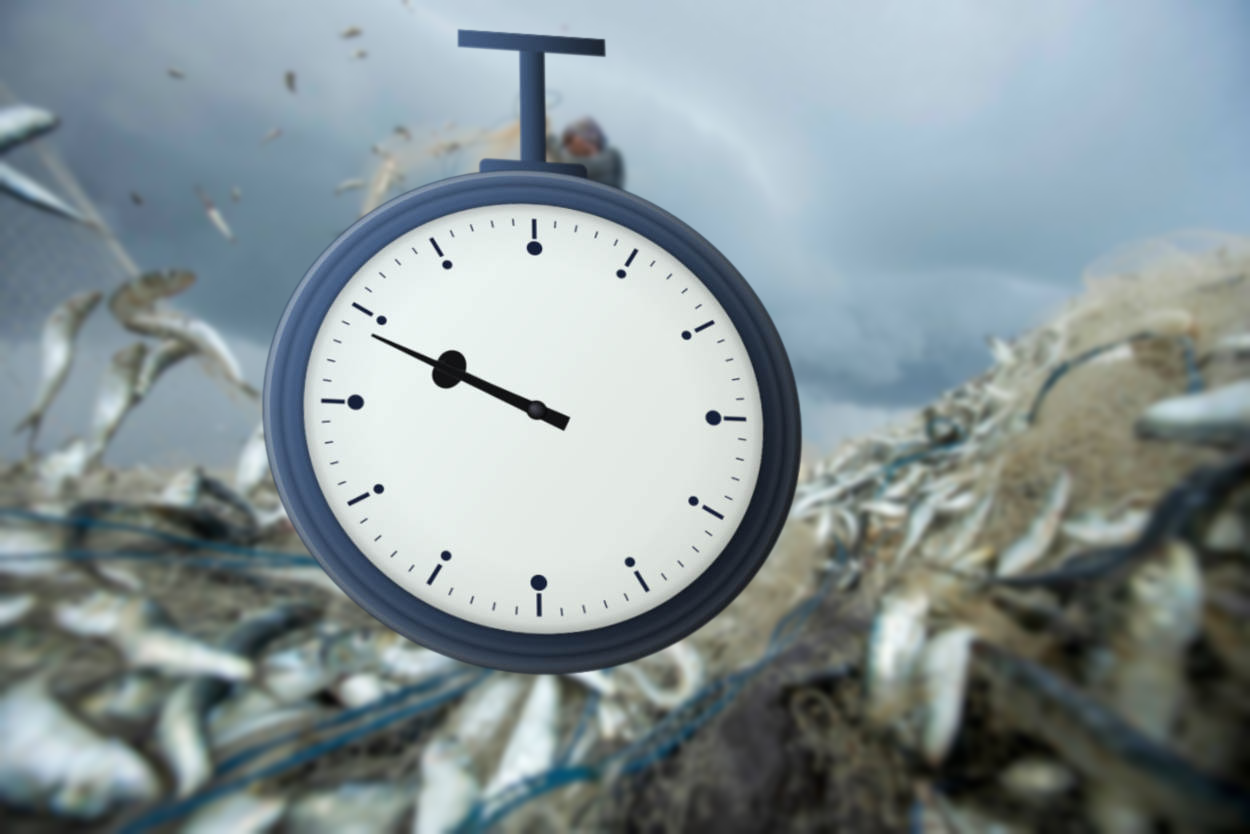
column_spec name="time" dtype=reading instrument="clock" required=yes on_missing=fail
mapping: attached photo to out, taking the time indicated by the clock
9:49
